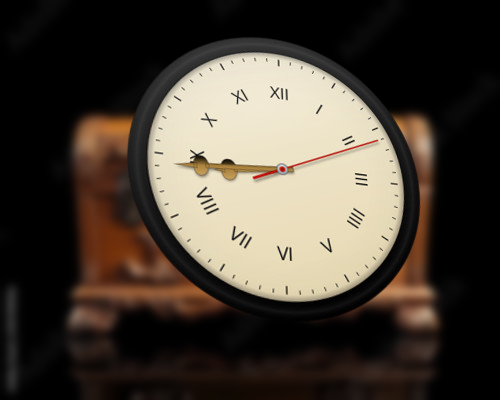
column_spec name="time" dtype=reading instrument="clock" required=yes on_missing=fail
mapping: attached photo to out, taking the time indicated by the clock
8:44:11
